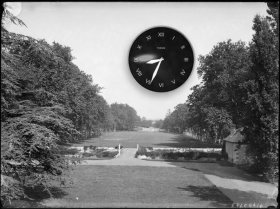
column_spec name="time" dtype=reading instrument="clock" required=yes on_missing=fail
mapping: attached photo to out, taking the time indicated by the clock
8:34
